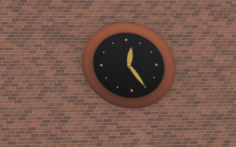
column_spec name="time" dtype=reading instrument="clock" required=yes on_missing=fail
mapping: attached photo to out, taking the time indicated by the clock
12:25
